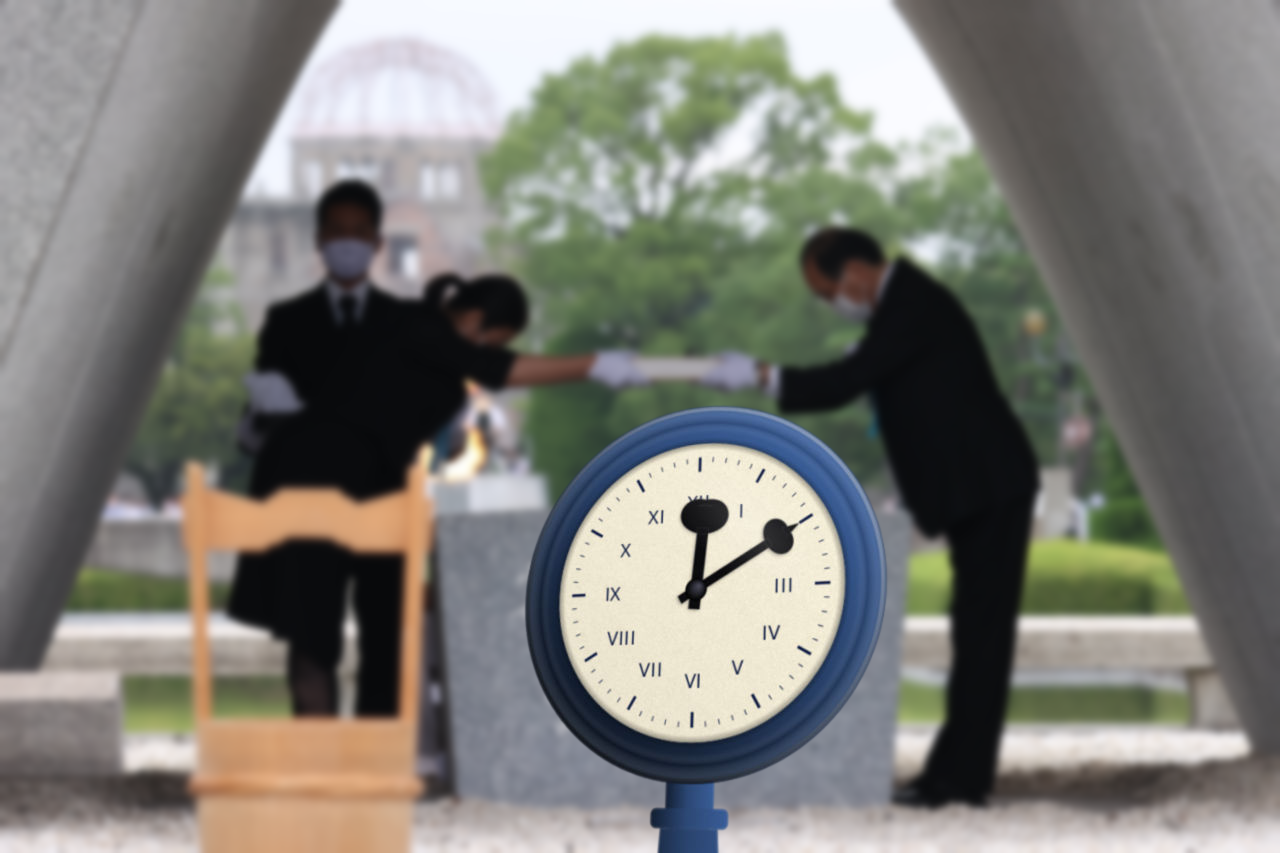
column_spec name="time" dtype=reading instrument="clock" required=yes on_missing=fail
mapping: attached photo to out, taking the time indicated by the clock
12:10
